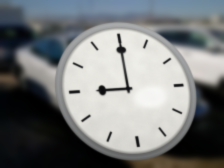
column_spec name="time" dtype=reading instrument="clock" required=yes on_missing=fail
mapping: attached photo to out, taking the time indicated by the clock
9:00
